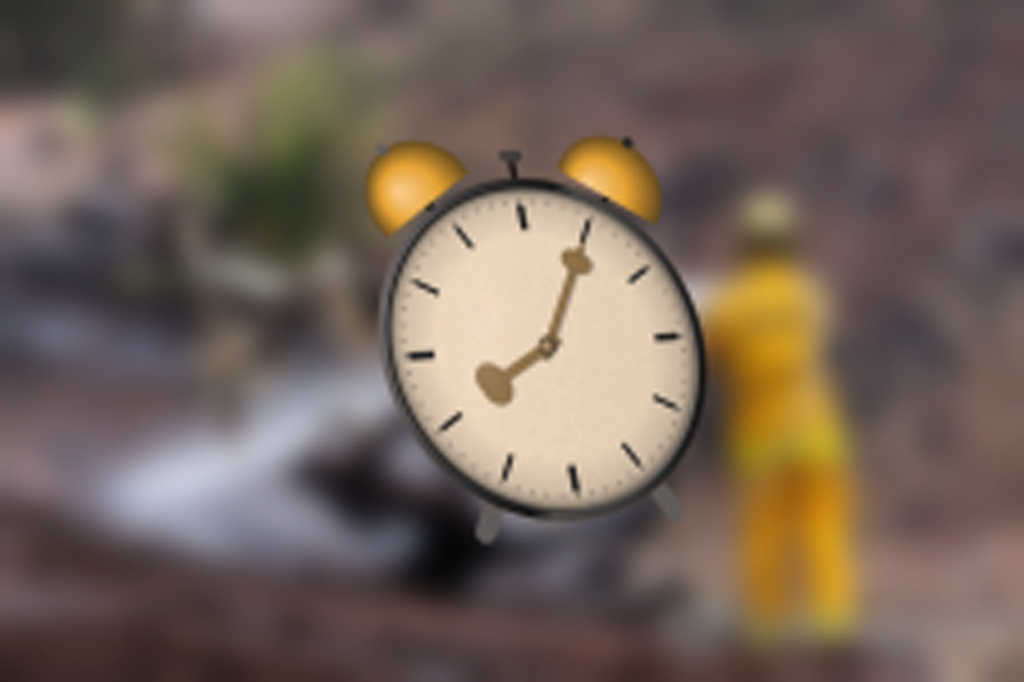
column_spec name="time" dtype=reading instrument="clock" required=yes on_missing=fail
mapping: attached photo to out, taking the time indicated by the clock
8:05
